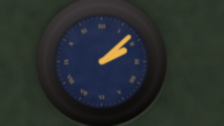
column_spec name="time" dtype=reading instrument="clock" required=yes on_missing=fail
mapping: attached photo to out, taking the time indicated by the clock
2:08
